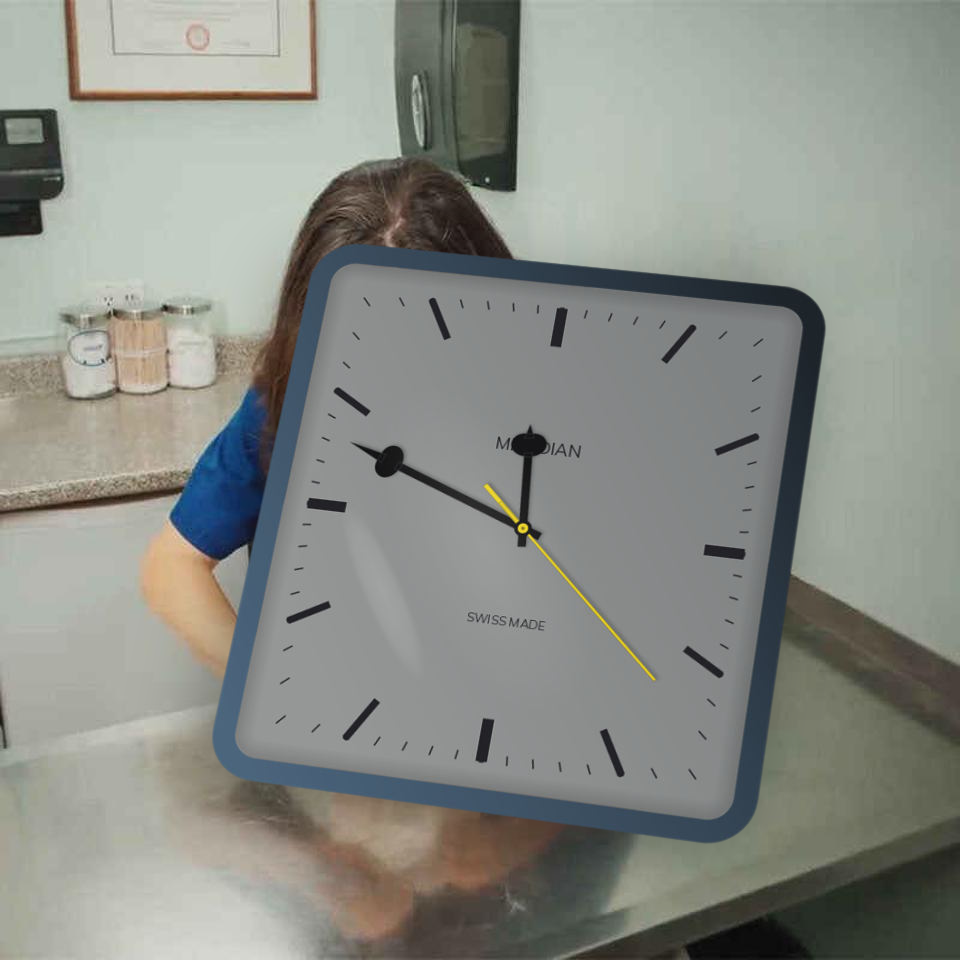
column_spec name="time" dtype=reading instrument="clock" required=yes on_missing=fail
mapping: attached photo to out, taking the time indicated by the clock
11:48:22
